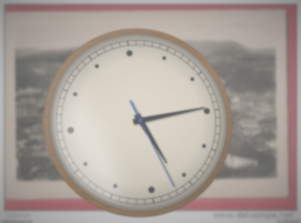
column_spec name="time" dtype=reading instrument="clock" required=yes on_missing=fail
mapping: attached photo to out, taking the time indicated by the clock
5:14:27
